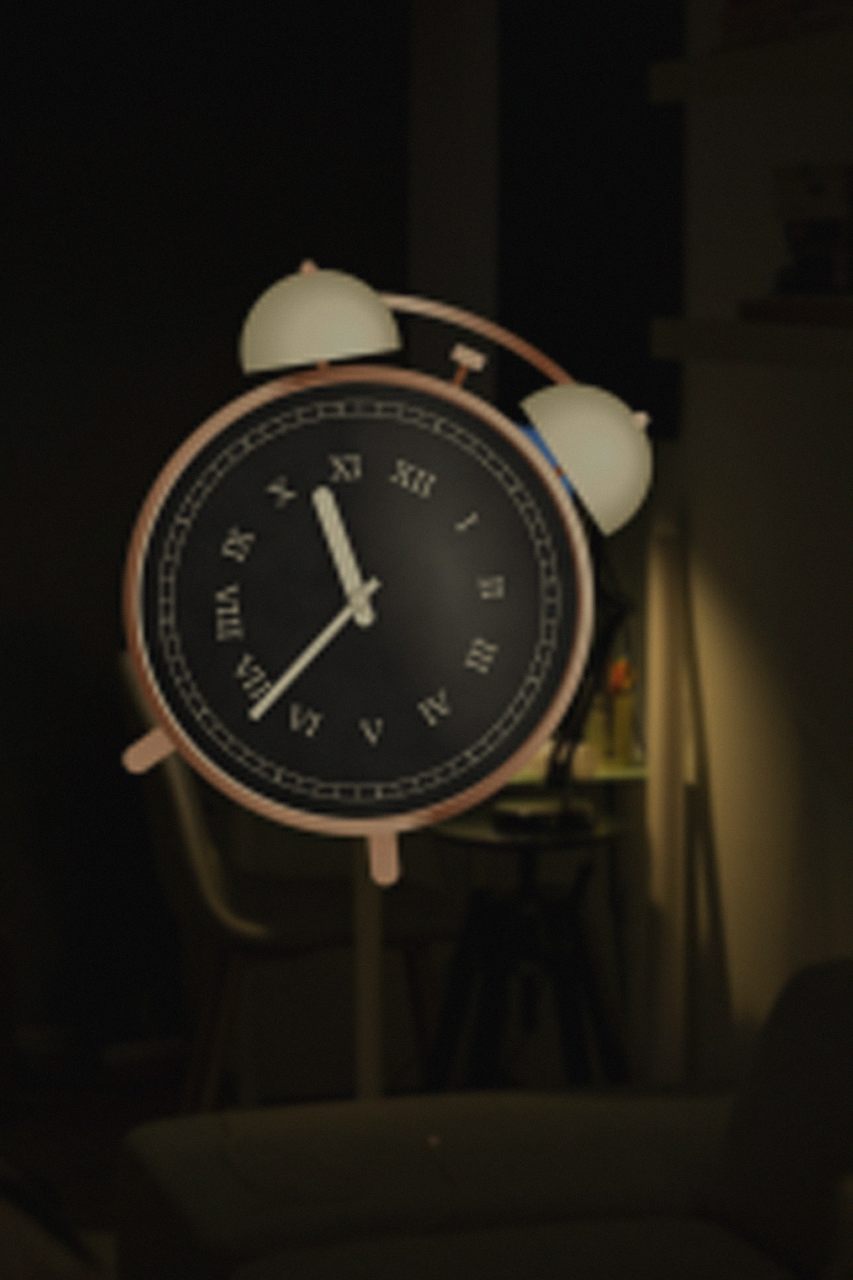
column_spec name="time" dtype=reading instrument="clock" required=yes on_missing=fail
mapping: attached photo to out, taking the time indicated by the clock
10:33
